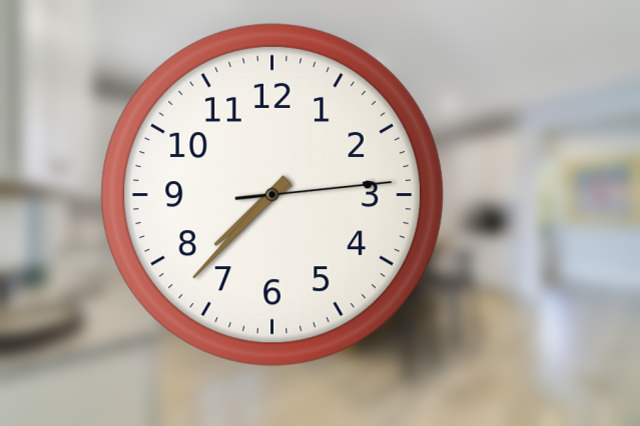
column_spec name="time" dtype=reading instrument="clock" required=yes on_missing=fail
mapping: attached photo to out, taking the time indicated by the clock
7:37:14
